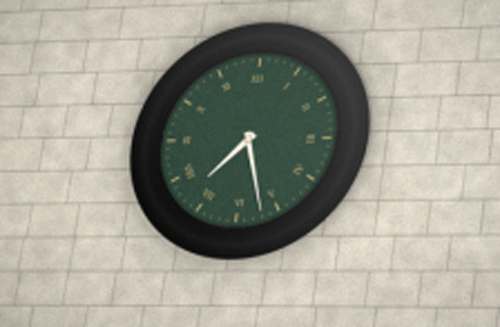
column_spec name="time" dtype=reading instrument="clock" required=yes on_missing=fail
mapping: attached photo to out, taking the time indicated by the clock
7:27
